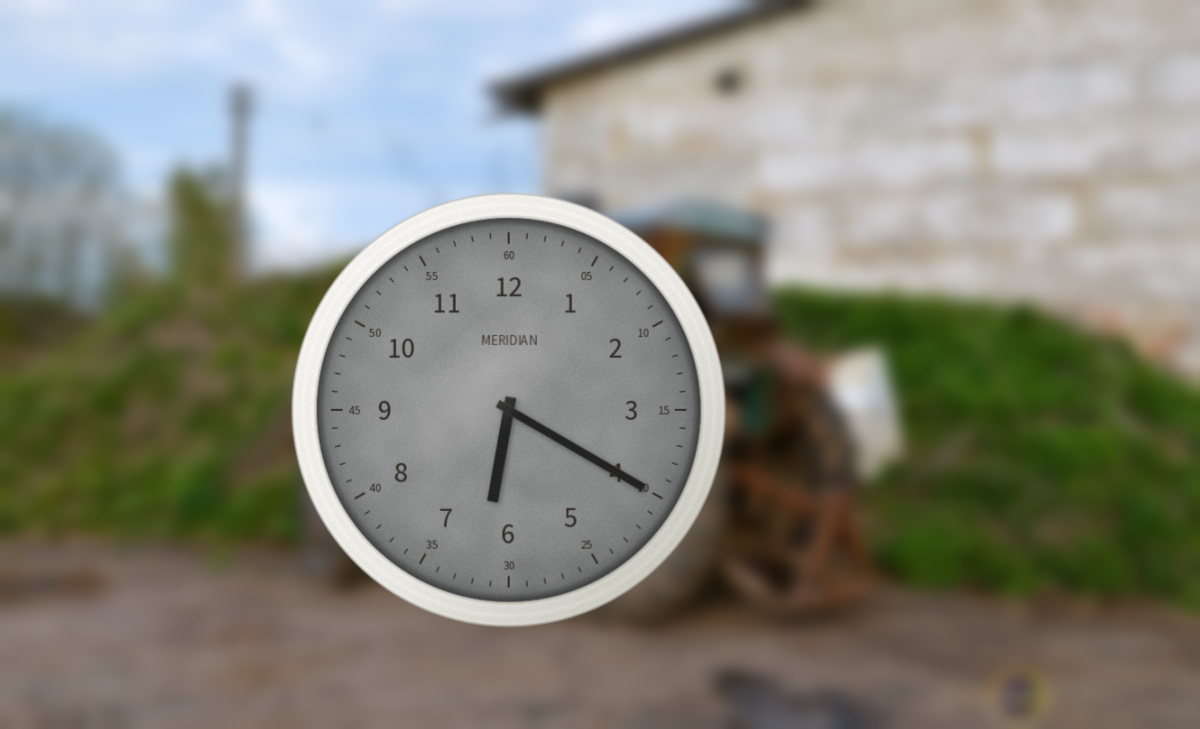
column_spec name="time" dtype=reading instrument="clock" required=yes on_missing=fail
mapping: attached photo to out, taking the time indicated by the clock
6:20
